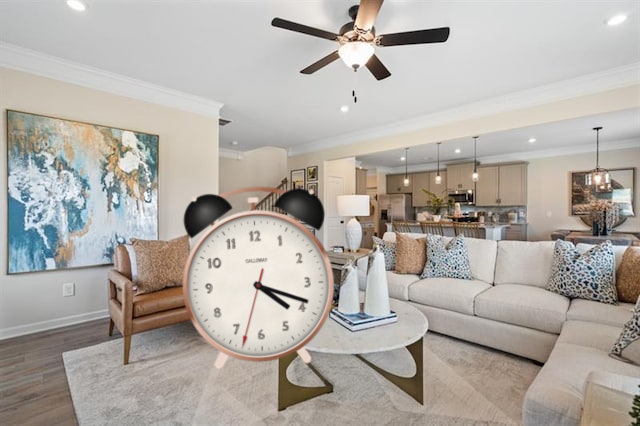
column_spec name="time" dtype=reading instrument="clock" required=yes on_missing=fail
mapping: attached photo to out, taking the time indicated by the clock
4:18:33
